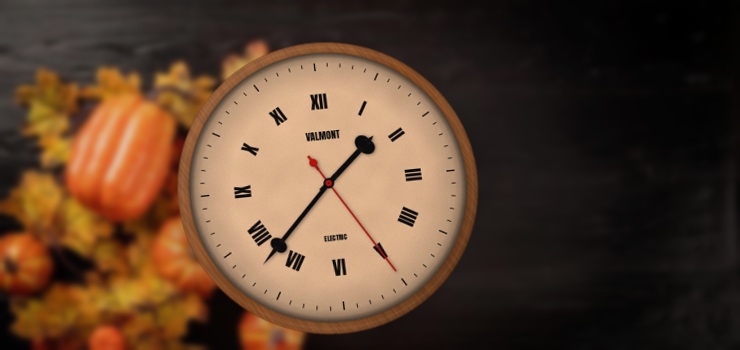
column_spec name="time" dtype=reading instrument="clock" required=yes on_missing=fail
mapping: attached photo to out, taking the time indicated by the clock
1:37:25
